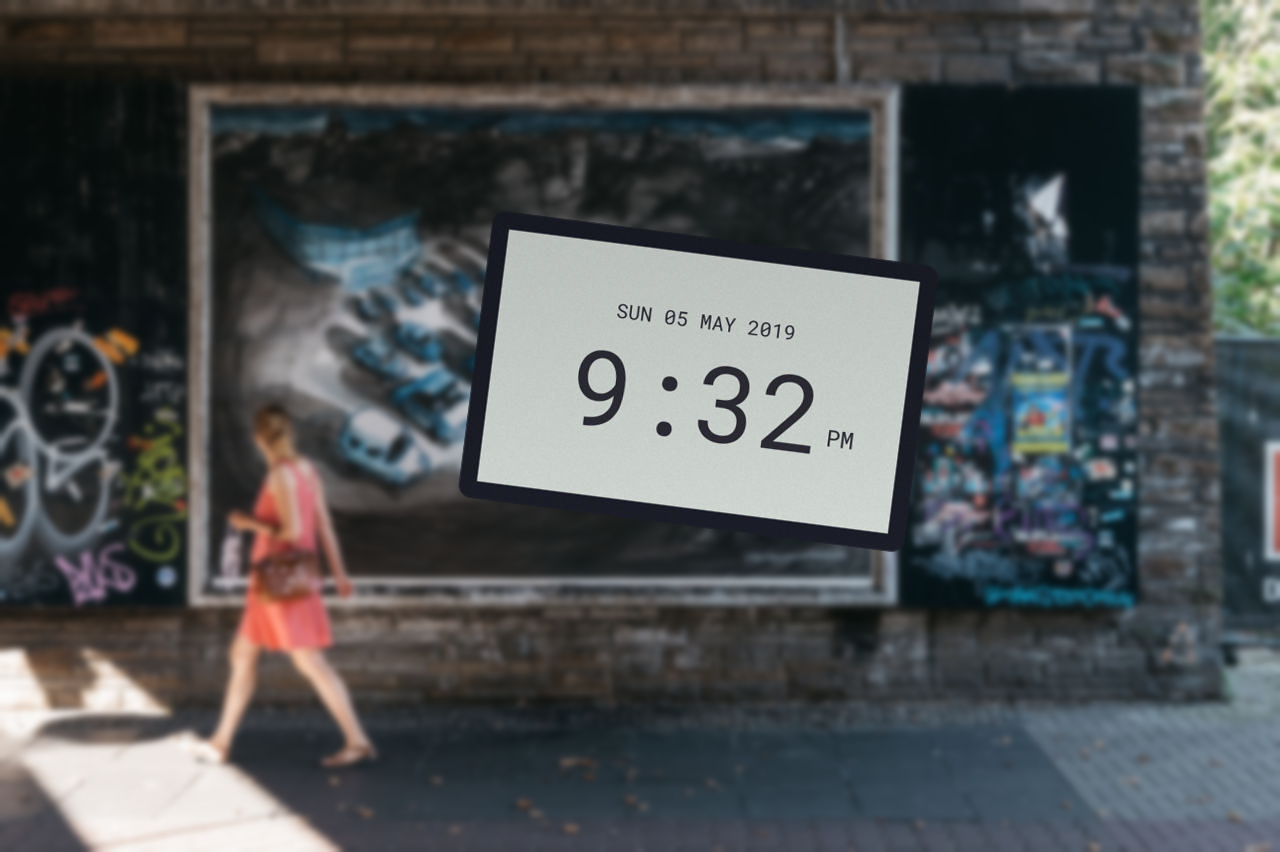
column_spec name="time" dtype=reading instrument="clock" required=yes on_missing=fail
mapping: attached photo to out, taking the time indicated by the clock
9:32
